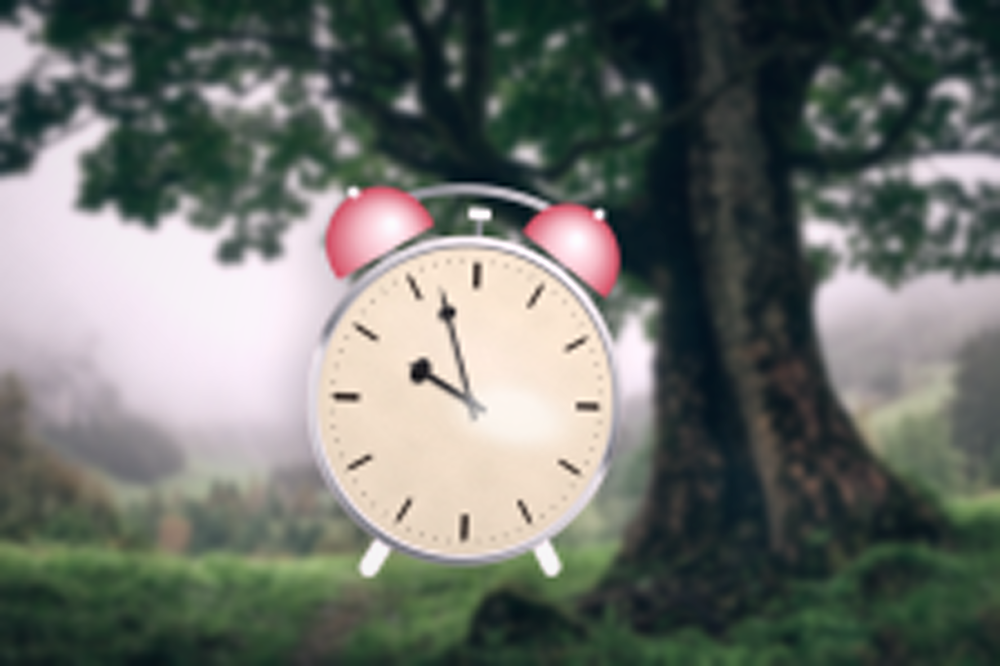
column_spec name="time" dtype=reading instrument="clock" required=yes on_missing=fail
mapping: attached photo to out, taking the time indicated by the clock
9:57
